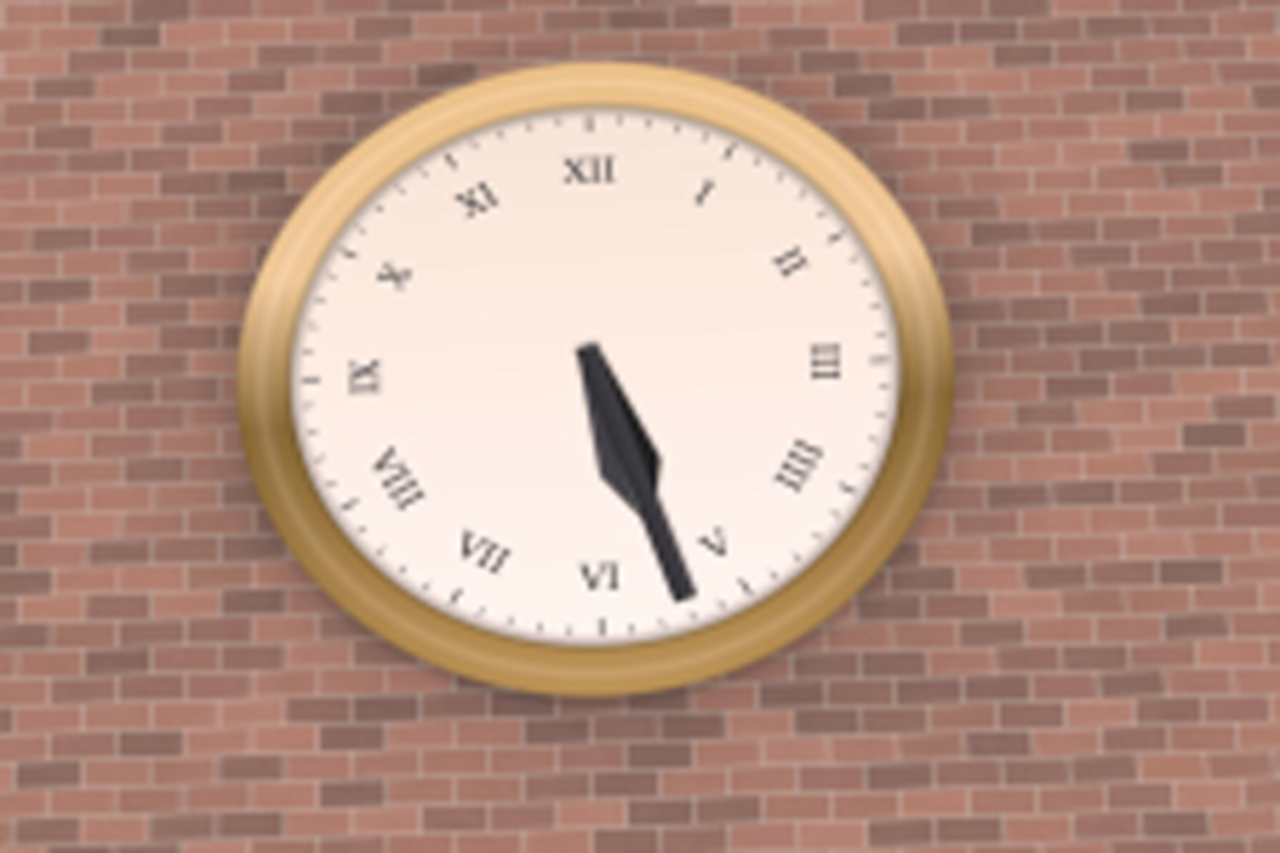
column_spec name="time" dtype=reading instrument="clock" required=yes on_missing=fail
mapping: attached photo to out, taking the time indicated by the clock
5:27
